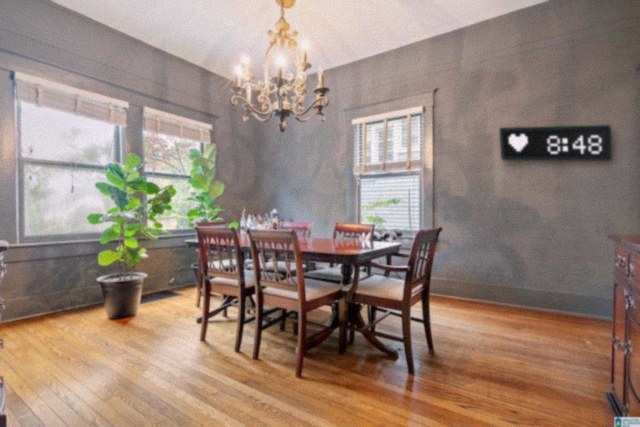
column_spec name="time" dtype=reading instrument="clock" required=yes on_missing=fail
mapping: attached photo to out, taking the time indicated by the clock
8:48
